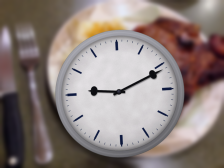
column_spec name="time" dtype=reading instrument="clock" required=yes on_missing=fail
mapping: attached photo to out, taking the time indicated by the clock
9:11
